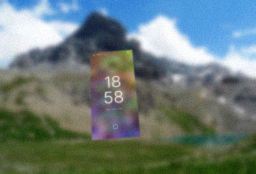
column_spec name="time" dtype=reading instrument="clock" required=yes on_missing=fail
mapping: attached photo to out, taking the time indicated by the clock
18:58
